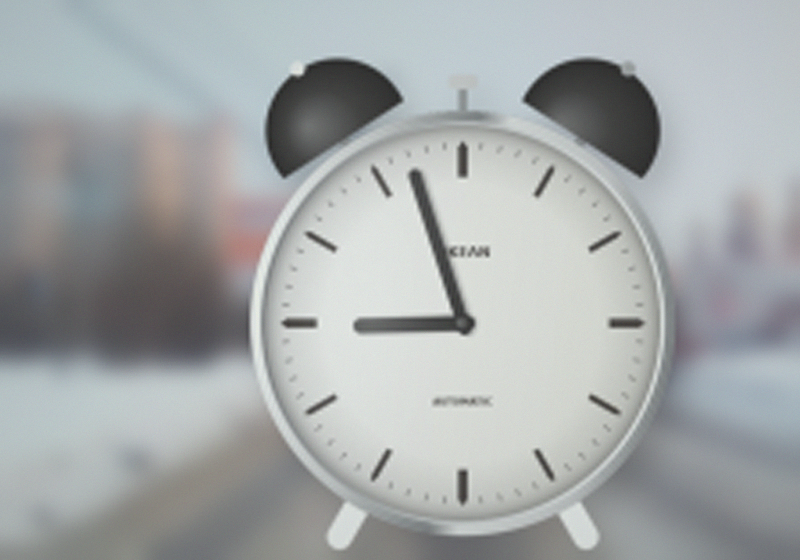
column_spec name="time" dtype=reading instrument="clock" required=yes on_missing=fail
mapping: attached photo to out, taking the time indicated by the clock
8:57
